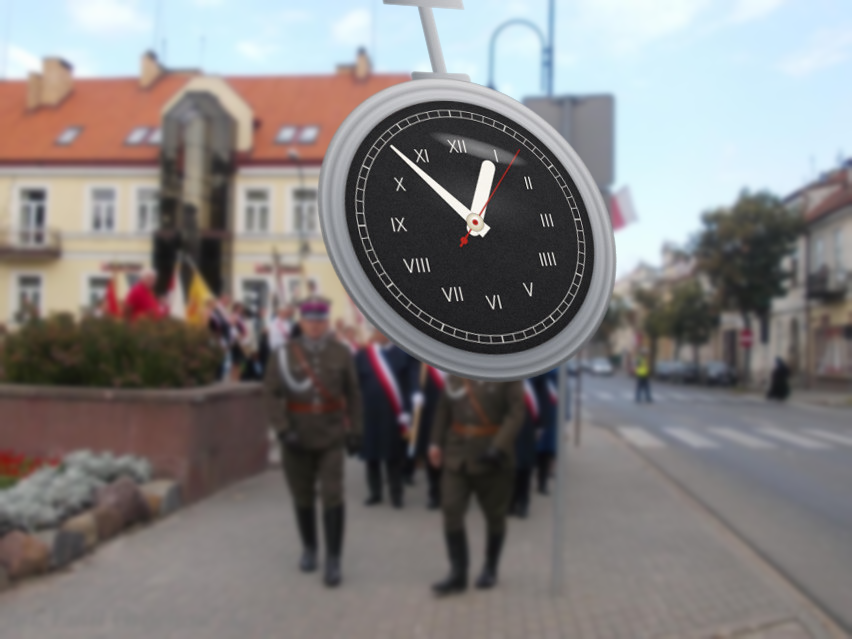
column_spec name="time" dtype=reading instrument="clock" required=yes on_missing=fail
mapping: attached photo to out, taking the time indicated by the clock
12:53:07
